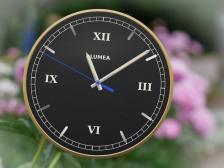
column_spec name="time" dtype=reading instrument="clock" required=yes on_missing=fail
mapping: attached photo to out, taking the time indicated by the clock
11:08:49
